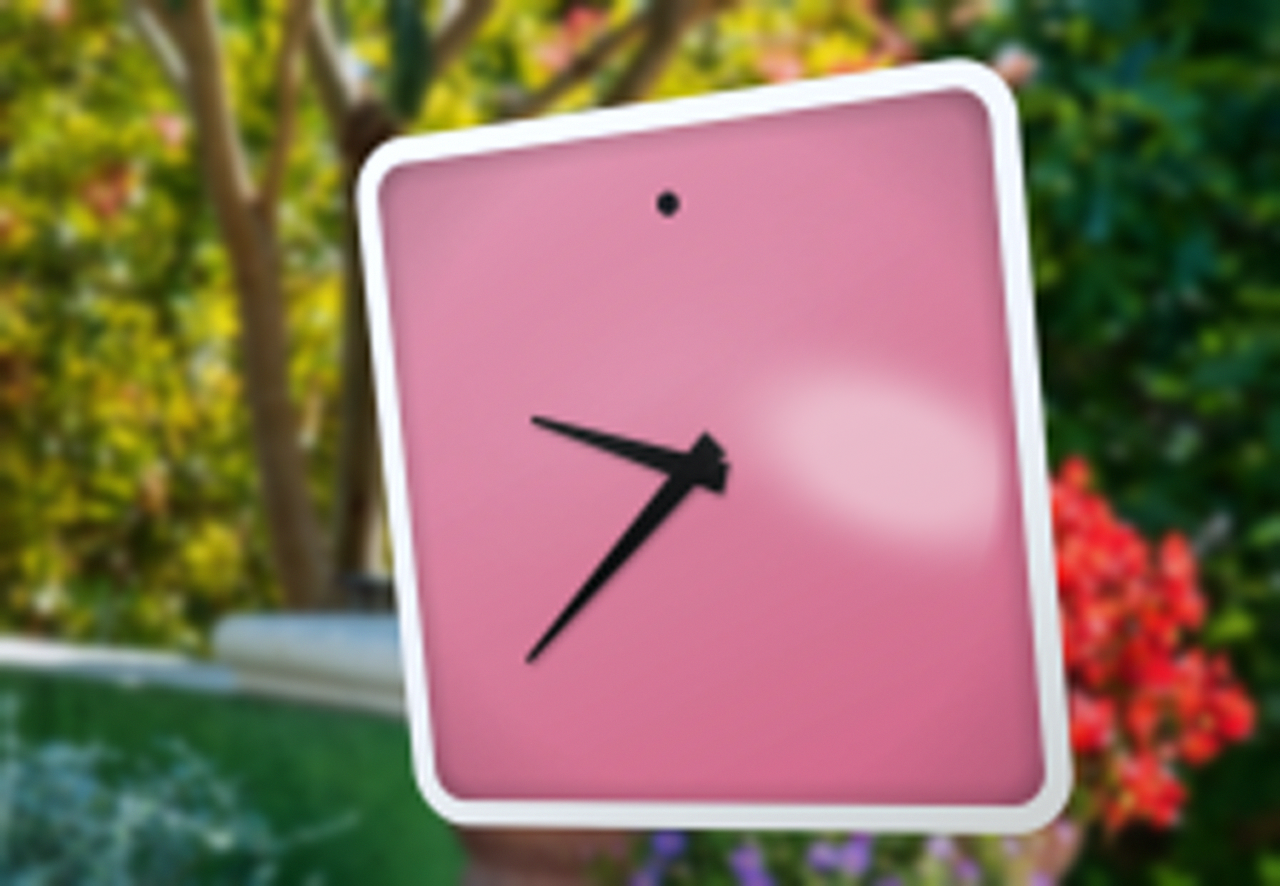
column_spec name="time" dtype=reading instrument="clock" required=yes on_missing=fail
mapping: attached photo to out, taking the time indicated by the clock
9:38
